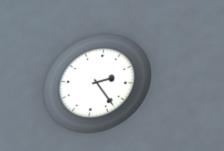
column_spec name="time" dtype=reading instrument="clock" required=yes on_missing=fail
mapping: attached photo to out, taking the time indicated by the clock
2:23
